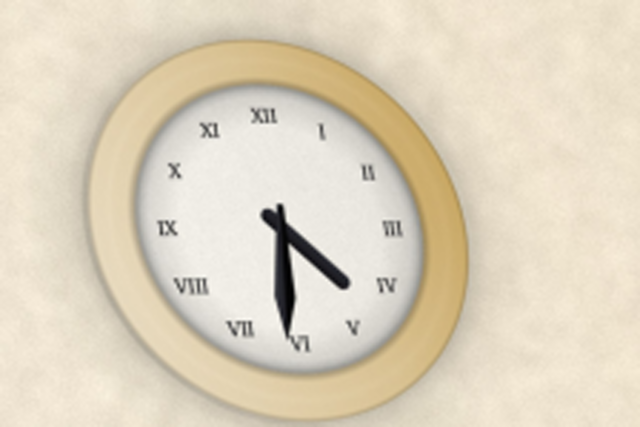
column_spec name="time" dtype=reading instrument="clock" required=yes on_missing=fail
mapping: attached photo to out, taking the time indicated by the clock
4:31
